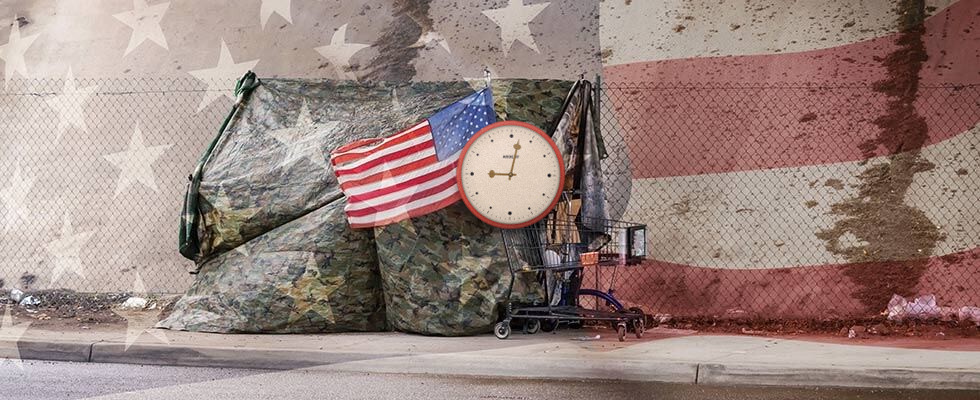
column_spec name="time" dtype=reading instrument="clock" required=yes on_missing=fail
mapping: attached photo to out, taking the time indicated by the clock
9:02
